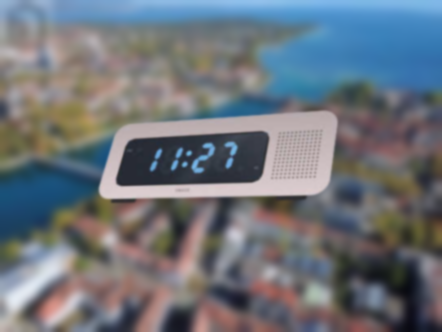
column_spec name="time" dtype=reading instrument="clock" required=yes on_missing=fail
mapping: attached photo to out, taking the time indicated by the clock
11:27
